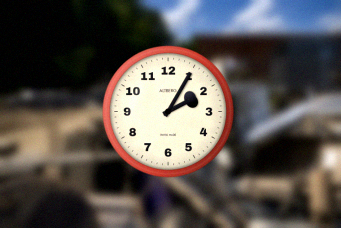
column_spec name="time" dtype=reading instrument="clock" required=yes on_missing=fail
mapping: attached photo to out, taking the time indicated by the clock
2:05
